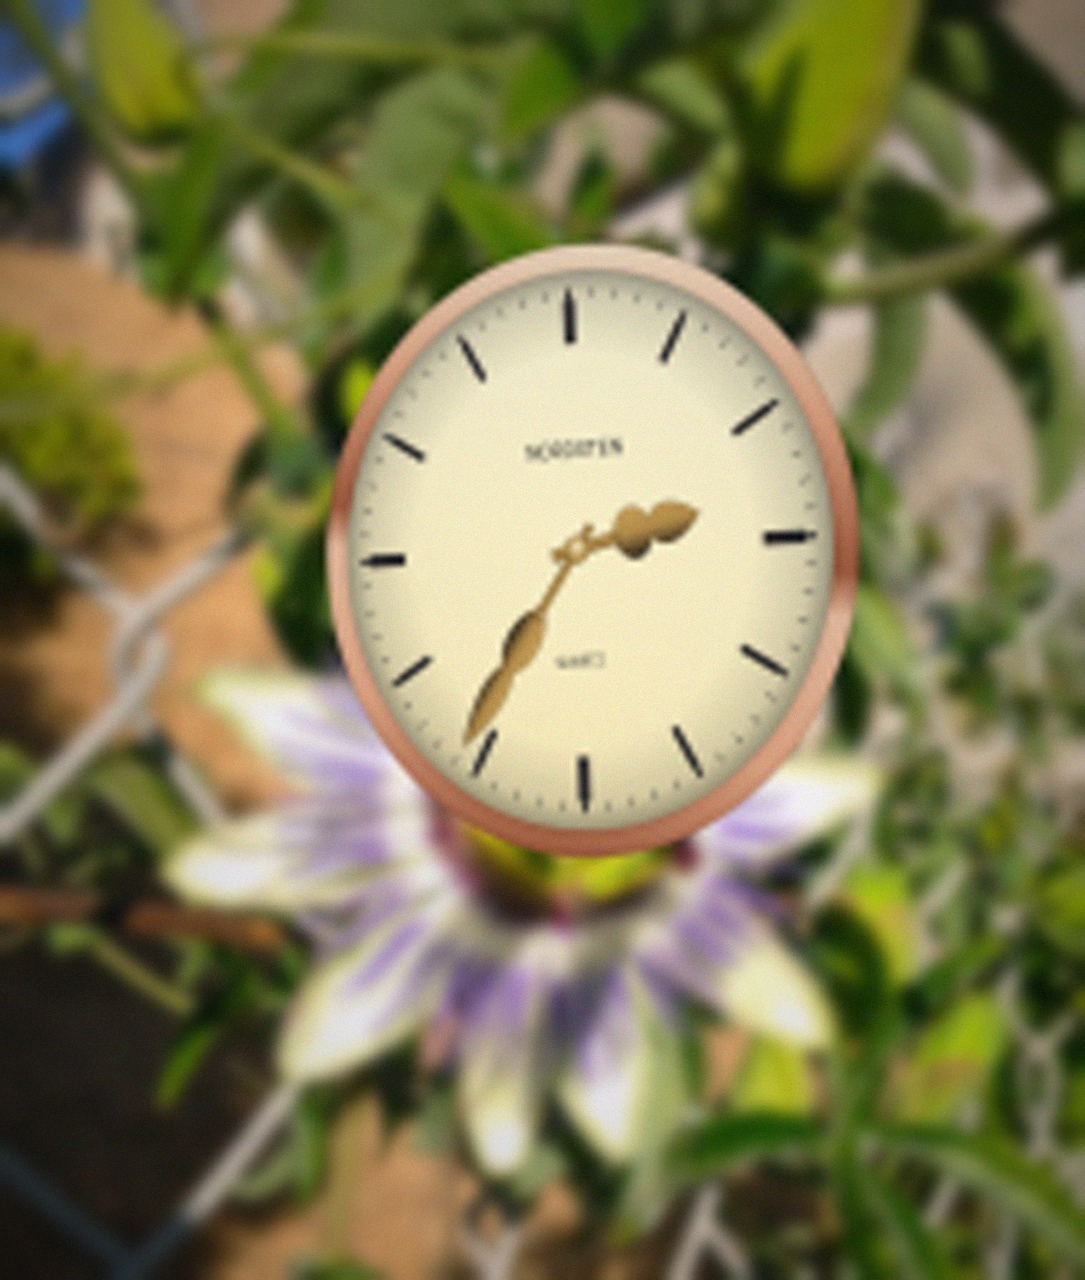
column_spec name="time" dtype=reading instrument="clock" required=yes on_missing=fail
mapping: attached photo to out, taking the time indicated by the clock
2:36
